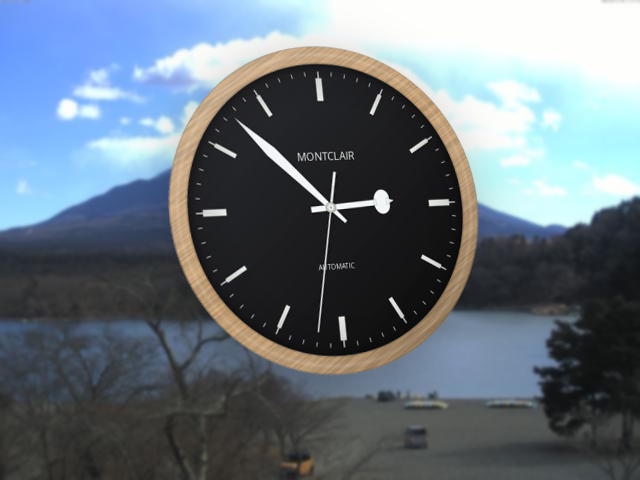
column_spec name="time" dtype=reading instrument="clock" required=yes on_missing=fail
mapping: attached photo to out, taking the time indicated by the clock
2:52:32
